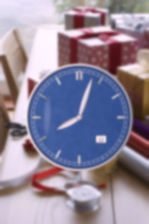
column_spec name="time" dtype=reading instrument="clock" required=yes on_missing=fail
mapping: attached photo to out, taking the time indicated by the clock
8:03
